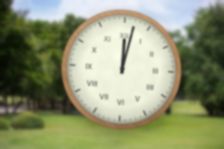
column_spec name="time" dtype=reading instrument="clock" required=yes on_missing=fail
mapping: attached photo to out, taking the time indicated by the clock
12:02
